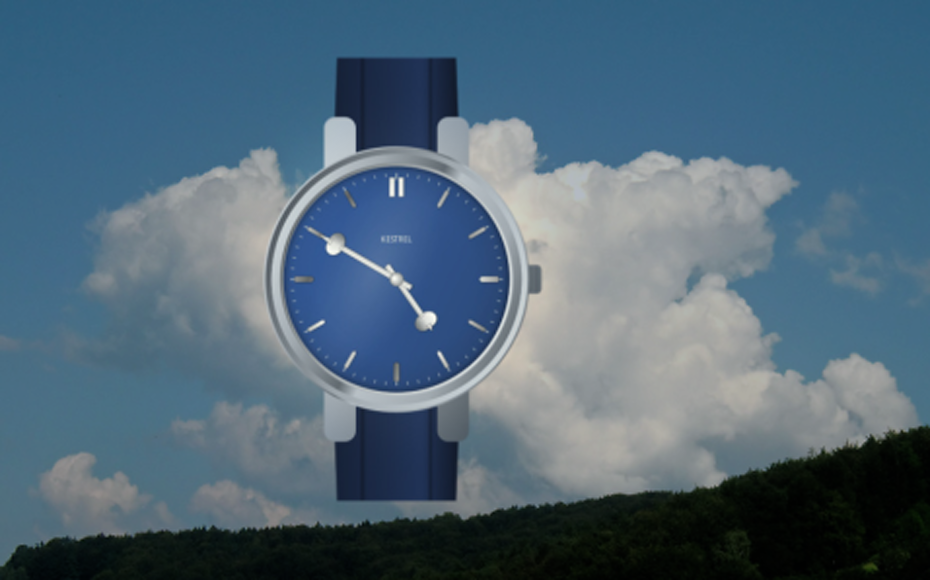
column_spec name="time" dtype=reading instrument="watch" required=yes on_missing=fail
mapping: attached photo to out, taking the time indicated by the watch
4:50
